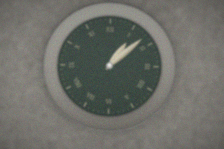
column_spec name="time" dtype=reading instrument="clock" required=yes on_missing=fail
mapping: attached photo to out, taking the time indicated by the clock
1:08
